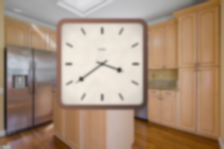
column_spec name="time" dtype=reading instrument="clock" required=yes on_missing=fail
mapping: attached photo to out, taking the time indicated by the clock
3:39
